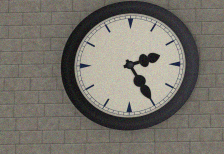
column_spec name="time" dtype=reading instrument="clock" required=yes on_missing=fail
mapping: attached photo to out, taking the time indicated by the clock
2:25
